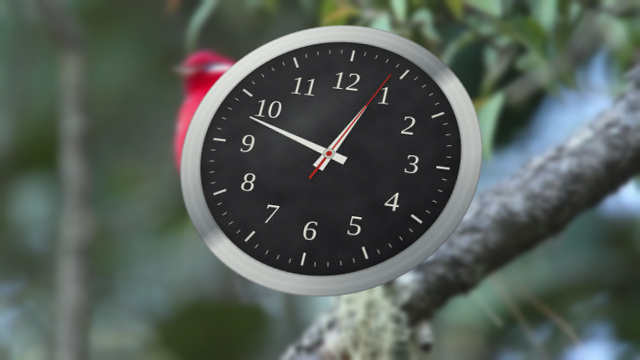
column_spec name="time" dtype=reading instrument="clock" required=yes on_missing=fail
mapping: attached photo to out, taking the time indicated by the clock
12:48:04
